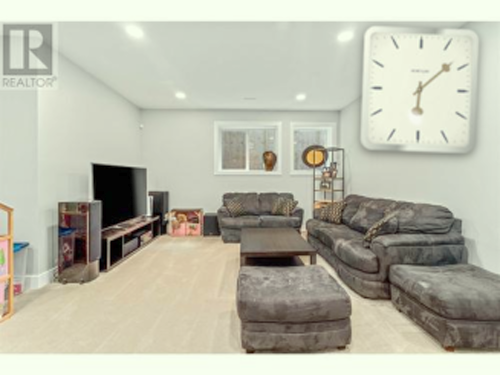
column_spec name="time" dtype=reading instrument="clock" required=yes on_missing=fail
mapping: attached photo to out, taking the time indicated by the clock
6:08
